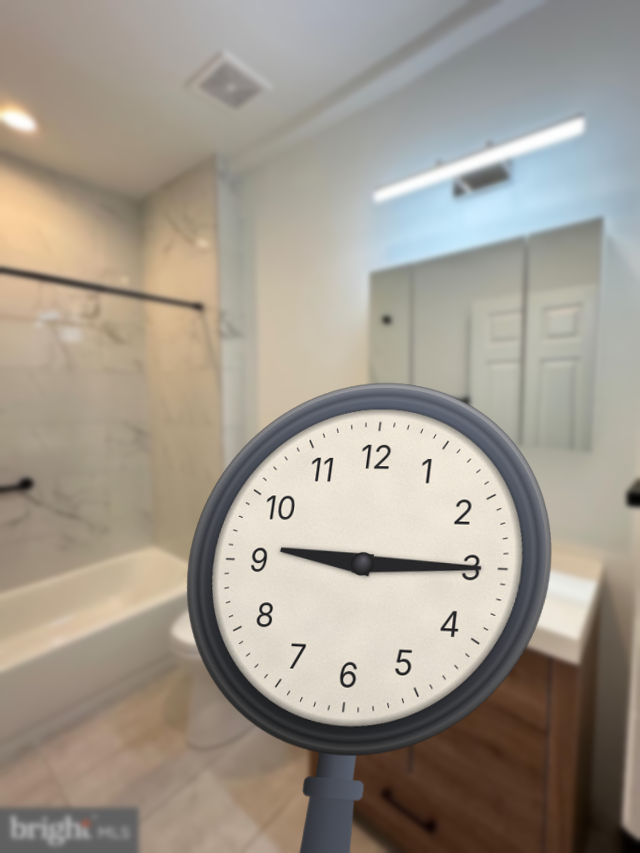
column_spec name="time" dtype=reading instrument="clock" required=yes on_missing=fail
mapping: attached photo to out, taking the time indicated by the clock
9:15
